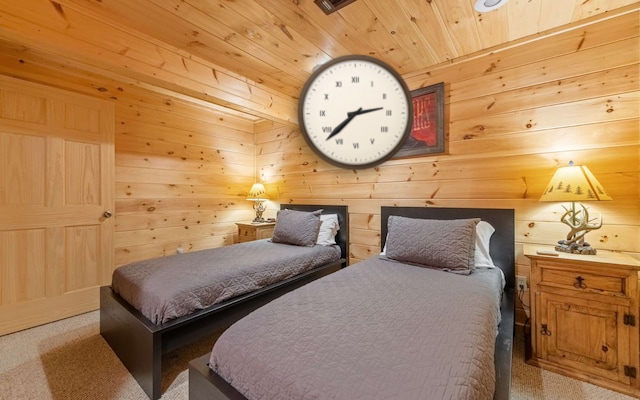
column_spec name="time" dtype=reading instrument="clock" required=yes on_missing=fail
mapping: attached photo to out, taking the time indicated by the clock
2:38
